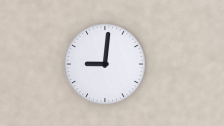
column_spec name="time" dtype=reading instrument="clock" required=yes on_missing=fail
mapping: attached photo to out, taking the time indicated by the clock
9:01
